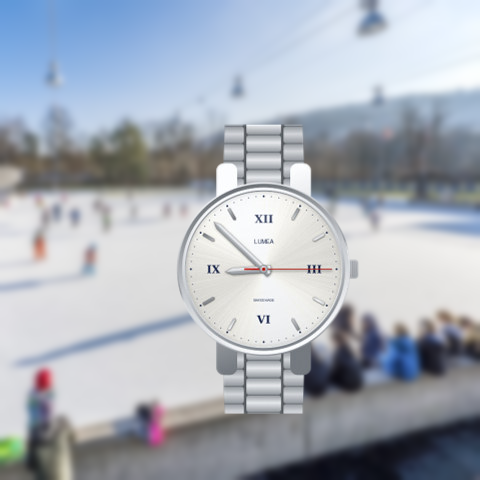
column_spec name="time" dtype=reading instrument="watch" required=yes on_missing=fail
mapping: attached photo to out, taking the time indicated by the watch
8:52:15
